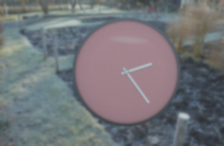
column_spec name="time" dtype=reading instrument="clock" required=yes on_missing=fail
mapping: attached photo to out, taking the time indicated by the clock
2:24
